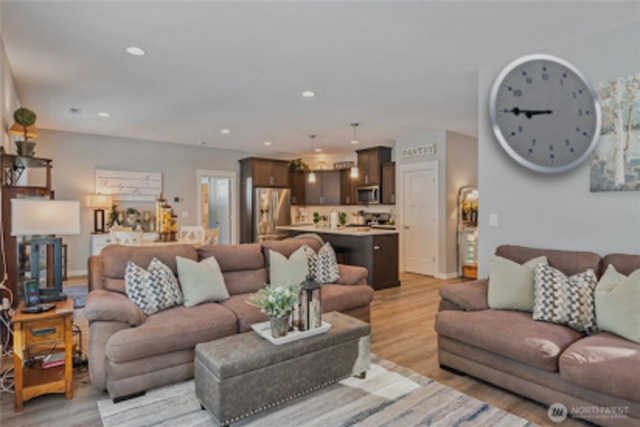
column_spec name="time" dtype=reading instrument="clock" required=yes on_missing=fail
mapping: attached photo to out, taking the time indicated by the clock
8:45
